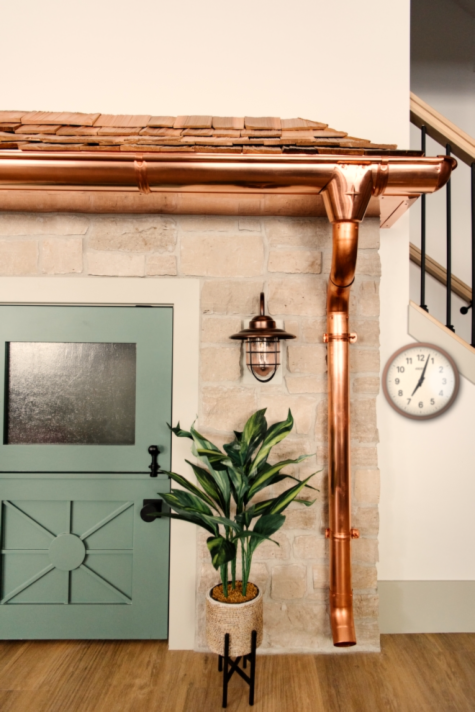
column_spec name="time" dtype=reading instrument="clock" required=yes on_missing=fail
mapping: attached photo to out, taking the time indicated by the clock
7:03
